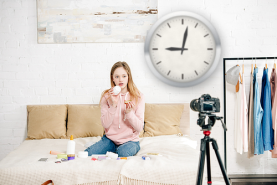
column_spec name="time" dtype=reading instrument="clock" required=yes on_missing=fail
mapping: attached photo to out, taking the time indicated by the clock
9:02
